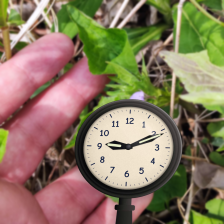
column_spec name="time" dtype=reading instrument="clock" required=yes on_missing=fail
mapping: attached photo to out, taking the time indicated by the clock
9:11
